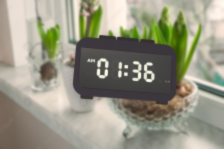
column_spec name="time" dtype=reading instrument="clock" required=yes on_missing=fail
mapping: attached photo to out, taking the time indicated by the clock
1:36
